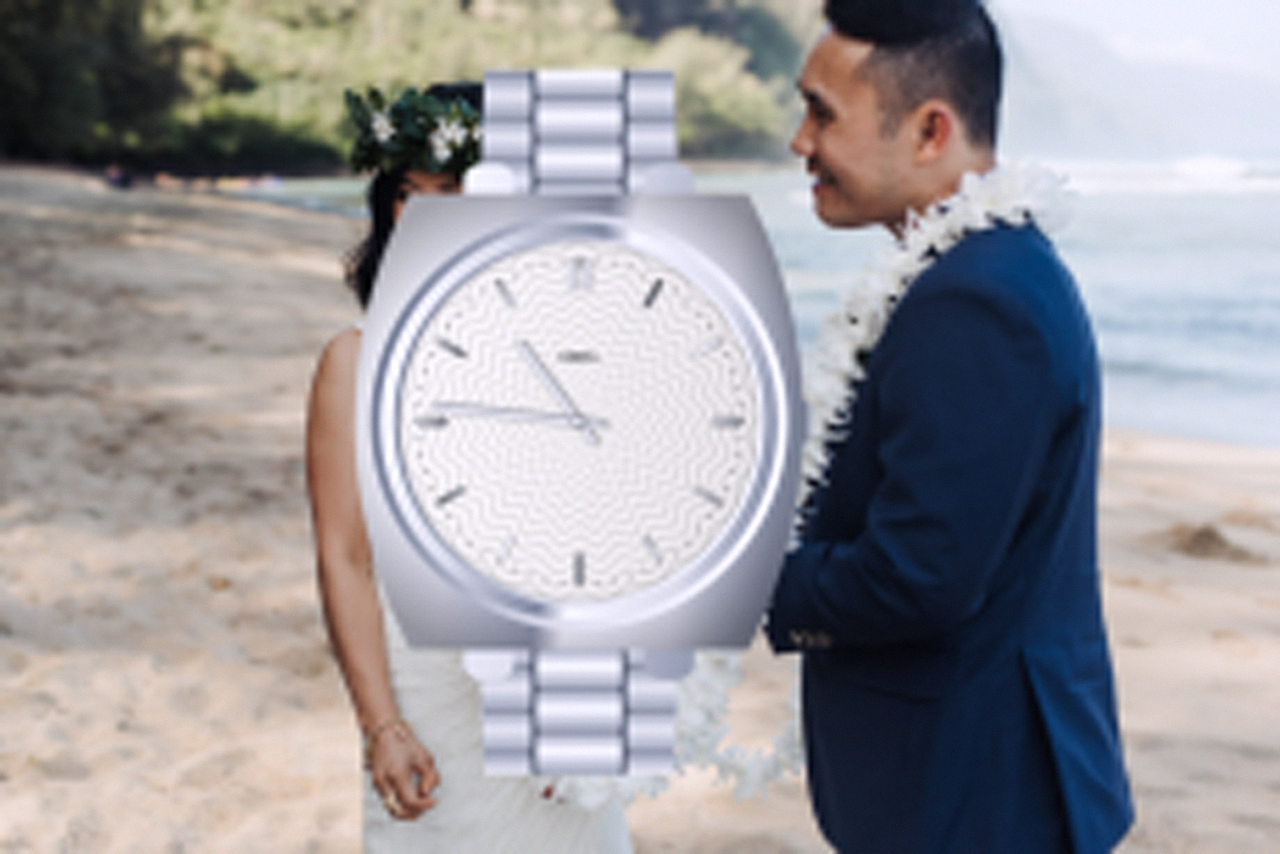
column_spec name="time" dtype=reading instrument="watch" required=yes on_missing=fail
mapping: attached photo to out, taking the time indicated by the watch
10:46
